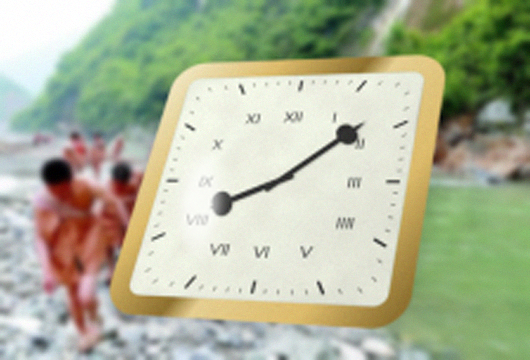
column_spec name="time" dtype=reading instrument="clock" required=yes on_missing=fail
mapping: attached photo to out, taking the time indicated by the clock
8:08
